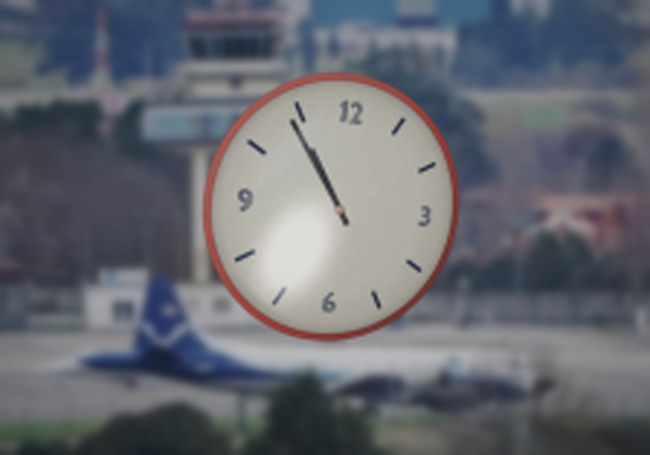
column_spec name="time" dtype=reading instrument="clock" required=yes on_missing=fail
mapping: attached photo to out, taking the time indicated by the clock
10:54
